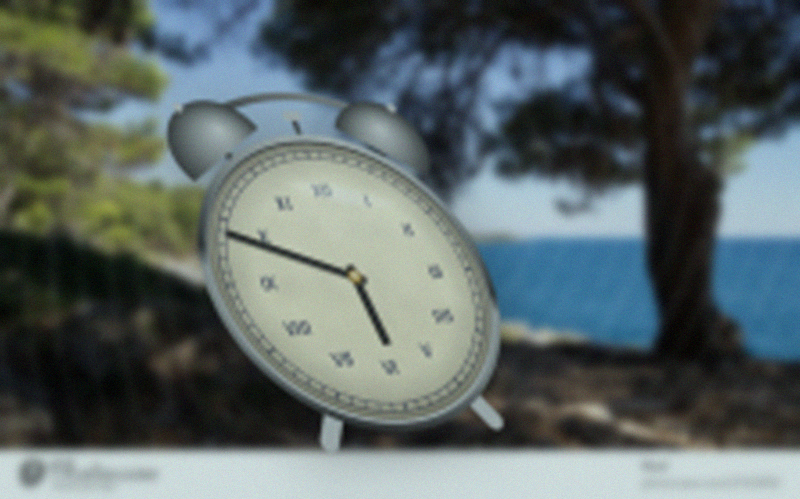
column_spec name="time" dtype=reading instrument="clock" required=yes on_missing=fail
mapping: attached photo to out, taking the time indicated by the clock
5:49
